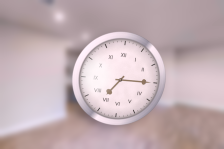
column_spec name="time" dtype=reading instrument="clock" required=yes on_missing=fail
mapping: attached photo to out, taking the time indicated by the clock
7:15
